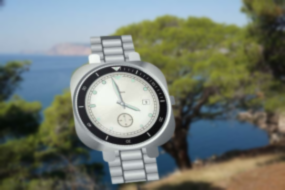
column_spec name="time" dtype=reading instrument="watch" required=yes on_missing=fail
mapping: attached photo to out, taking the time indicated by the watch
3:58
